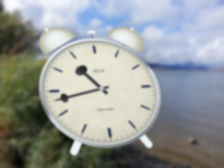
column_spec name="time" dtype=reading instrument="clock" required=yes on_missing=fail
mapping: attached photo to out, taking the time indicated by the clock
10:43
